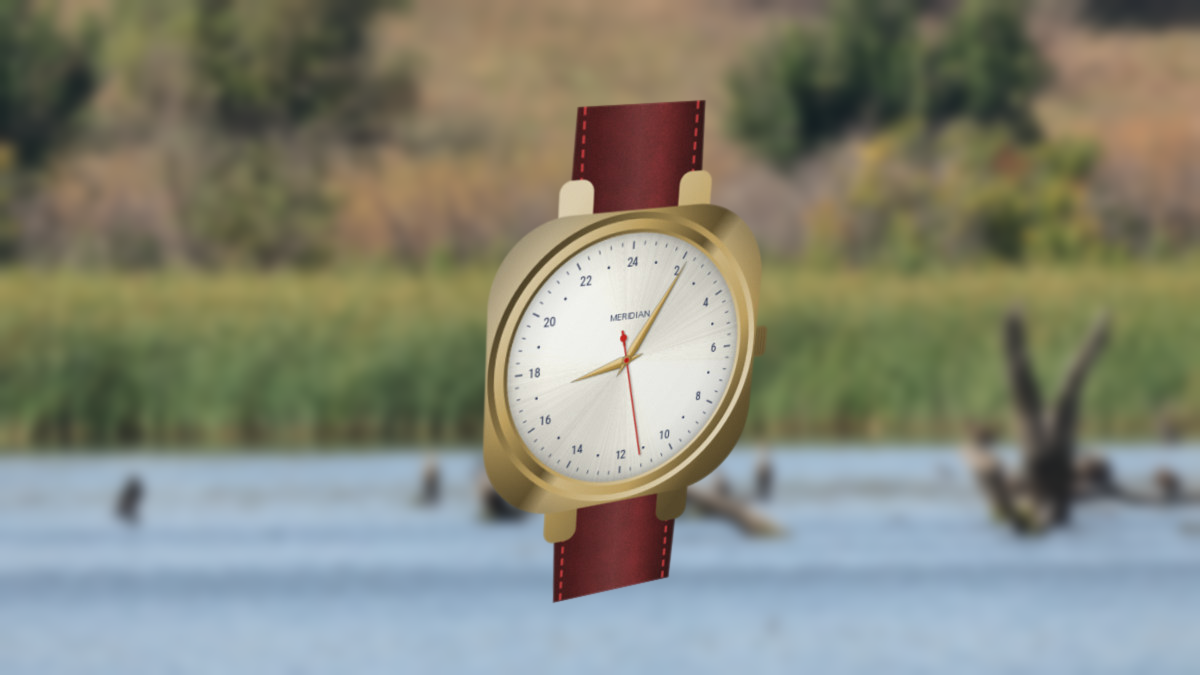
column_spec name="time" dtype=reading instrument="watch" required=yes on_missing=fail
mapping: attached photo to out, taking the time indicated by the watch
17:05:28
